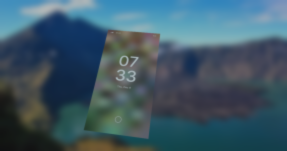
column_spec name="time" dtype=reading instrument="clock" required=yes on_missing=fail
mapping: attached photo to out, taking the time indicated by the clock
7:33
